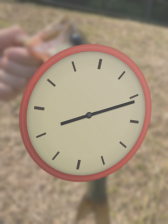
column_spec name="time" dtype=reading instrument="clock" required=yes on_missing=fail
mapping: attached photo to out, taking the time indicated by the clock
8:11
